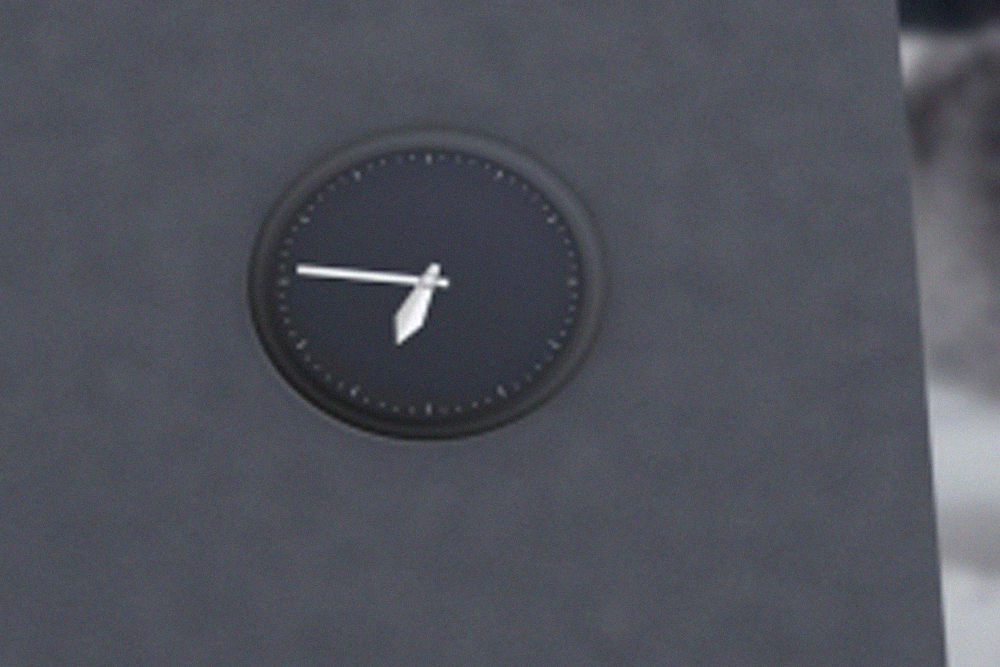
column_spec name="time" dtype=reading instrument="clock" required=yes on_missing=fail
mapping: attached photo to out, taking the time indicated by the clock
6:46
